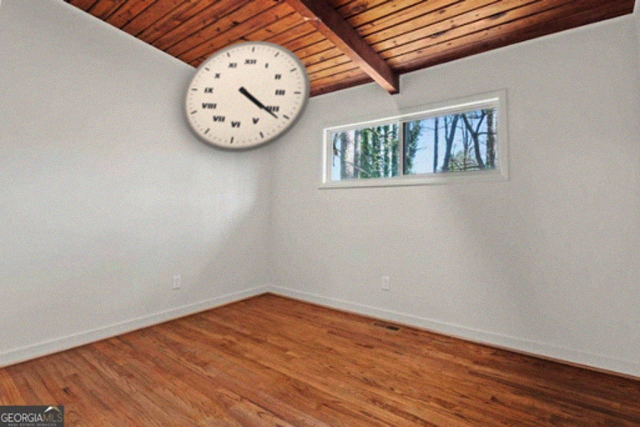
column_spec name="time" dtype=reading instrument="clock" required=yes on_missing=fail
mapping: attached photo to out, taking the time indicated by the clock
4:21
